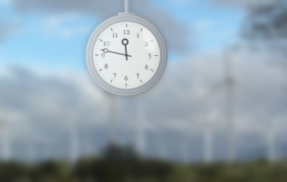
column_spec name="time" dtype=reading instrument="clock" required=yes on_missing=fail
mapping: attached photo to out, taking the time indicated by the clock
11:47
